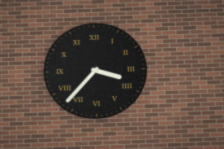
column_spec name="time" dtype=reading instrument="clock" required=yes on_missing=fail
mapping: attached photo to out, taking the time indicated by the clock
3:37
